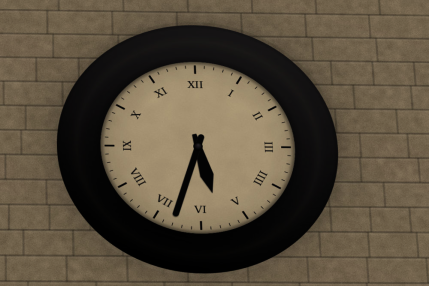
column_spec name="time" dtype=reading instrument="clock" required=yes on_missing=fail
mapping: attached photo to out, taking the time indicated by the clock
5:33
